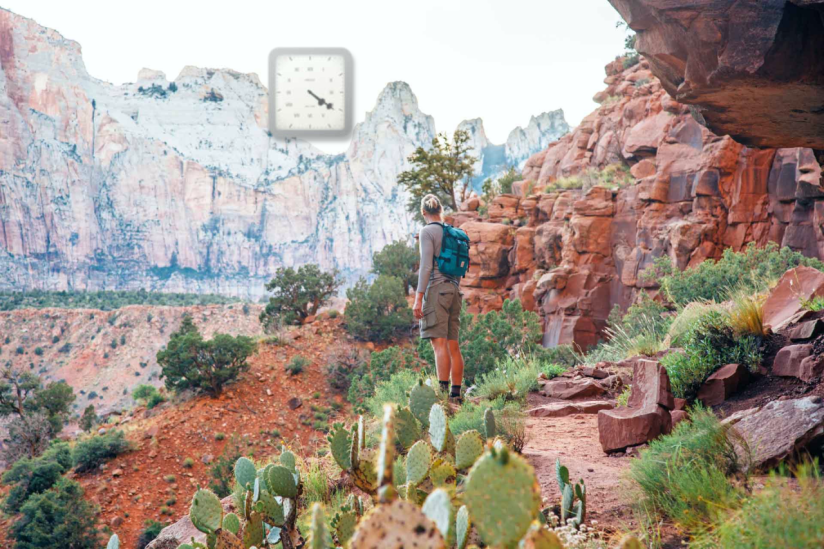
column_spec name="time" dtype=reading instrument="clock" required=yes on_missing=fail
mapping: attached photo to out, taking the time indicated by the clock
4:21
